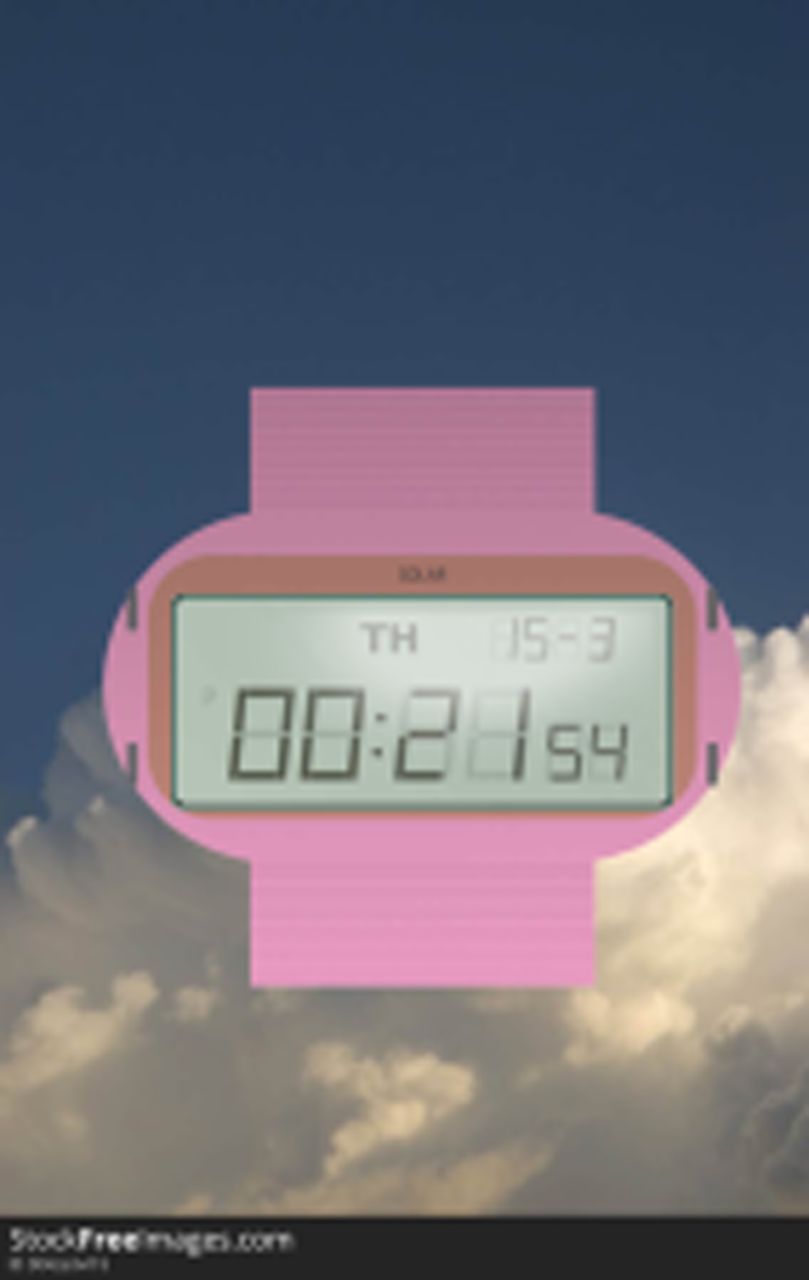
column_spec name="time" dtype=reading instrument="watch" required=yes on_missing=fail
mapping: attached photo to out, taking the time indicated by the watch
0:21:54
